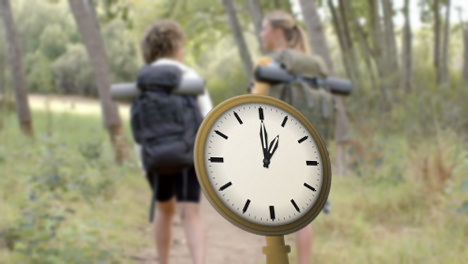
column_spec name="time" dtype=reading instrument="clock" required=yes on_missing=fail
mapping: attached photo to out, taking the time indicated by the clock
1:00
